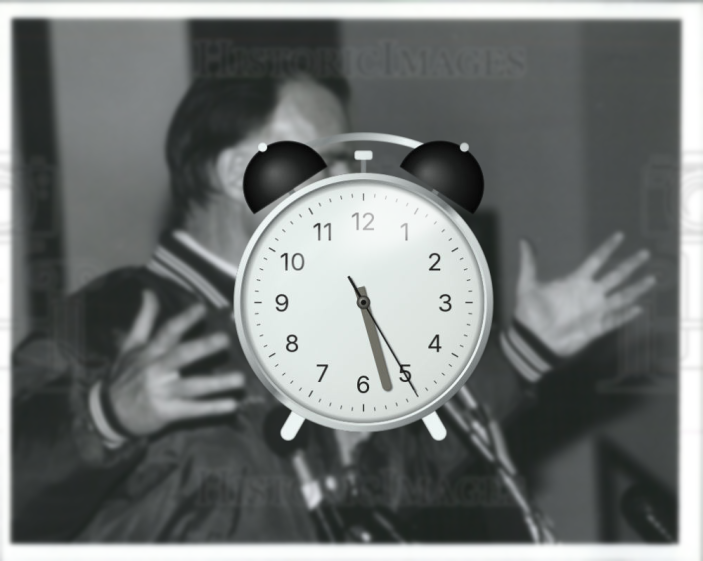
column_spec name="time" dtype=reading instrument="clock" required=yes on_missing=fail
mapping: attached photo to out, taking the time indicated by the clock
5:27:25
